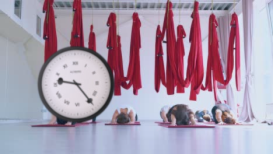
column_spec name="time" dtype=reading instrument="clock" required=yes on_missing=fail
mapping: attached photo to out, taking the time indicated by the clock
9:24
